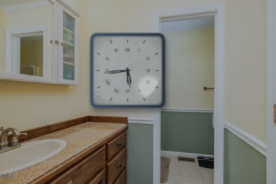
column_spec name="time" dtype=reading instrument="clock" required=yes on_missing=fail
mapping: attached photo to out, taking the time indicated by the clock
5:44
